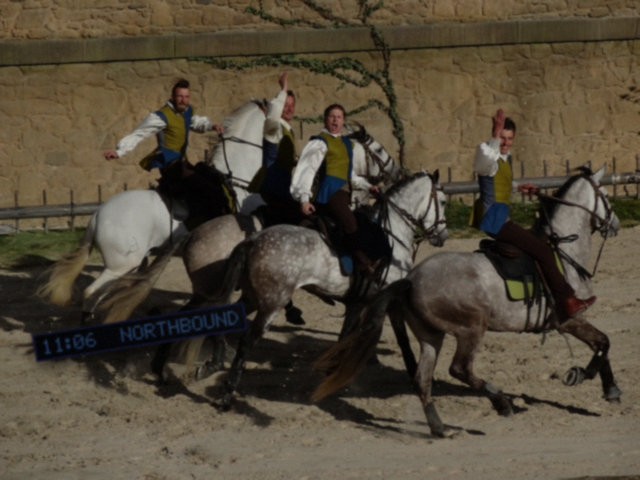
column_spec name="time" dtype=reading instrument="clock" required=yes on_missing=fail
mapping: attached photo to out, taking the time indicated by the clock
11:06
